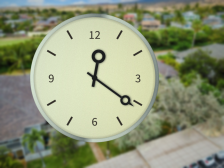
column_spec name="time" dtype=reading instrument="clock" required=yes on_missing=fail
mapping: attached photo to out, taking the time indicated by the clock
12:21
